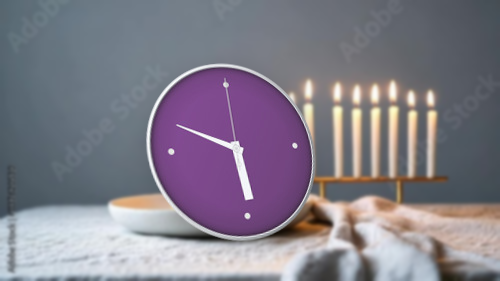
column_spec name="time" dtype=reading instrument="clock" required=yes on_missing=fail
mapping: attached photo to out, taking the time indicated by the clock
5:49:00
